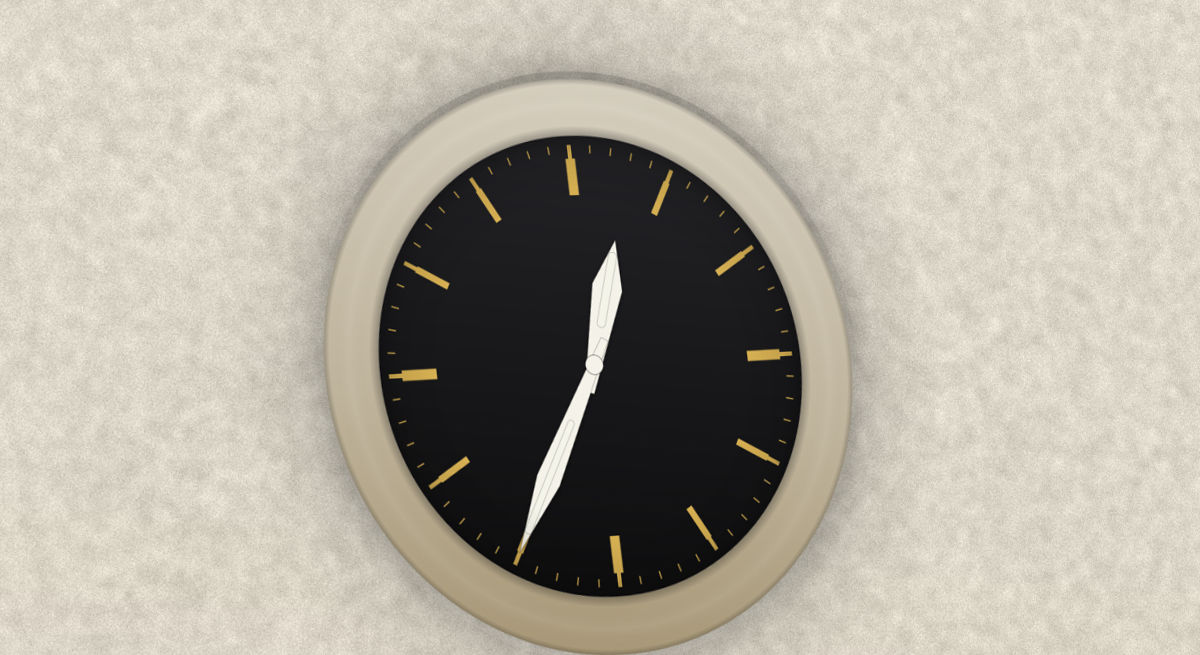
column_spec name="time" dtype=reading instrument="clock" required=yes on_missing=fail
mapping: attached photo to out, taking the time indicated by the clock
12:35
